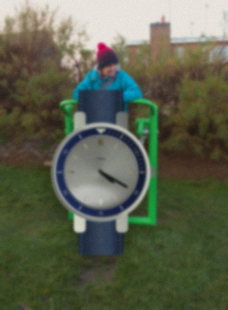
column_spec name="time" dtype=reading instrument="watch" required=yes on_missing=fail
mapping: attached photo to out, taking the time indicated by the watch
4:20
